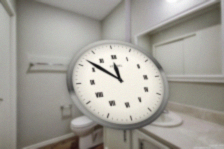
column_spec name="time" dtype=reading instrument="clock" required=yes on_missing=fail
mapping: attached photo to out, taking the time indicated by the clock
11:52
